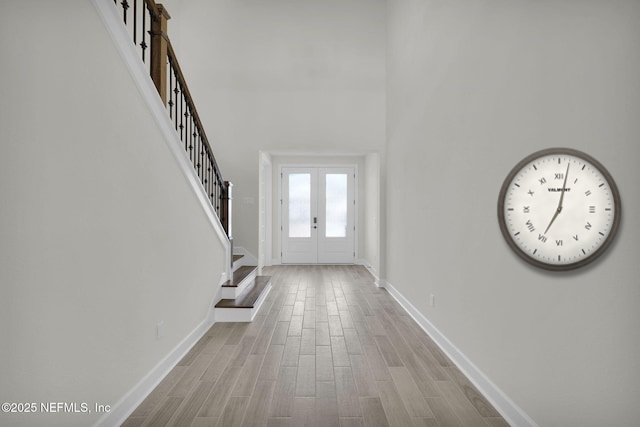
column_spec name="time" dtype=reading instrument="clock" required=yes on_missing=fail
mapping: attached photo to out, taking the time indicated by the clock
7:02
